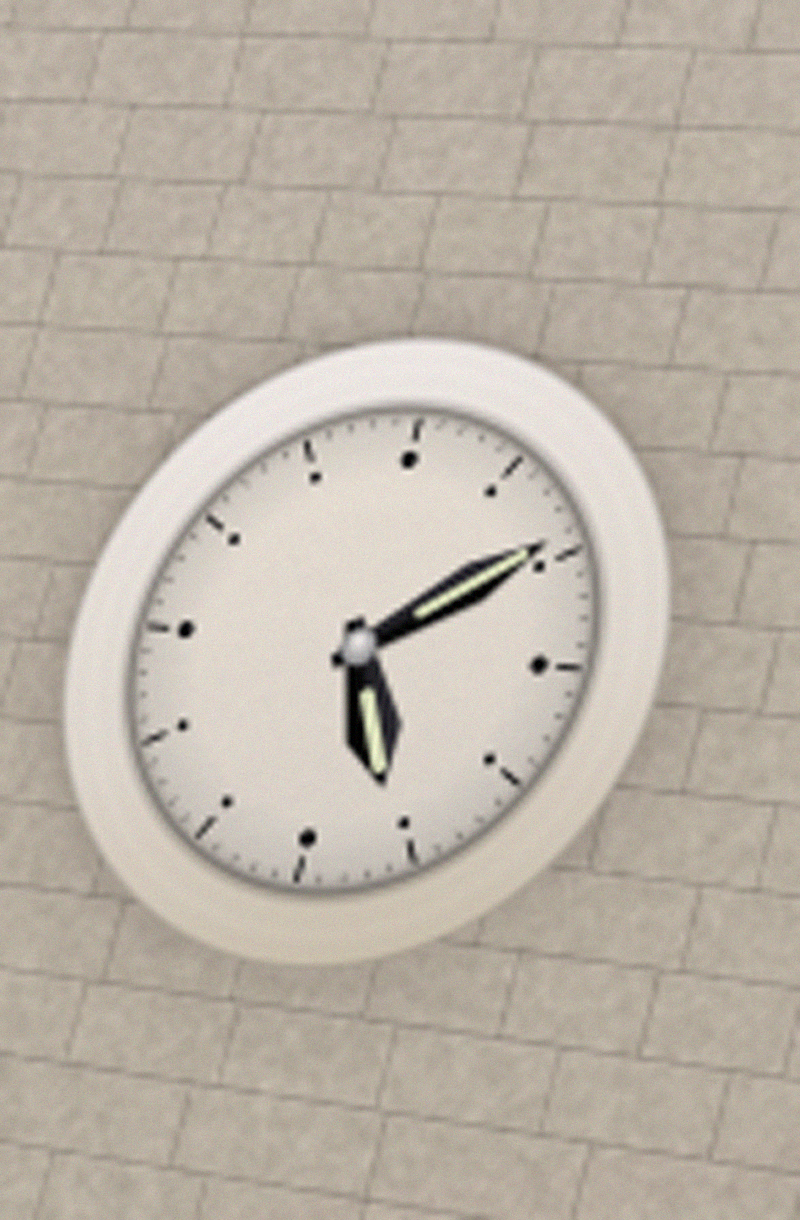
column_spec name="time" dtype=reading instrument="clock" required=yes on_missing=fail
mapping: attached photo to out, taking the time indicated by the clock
5:09
